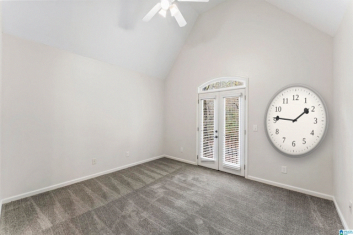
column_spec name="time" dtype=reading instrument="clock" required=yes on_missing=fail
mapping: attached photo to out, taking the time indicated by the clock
1:46
